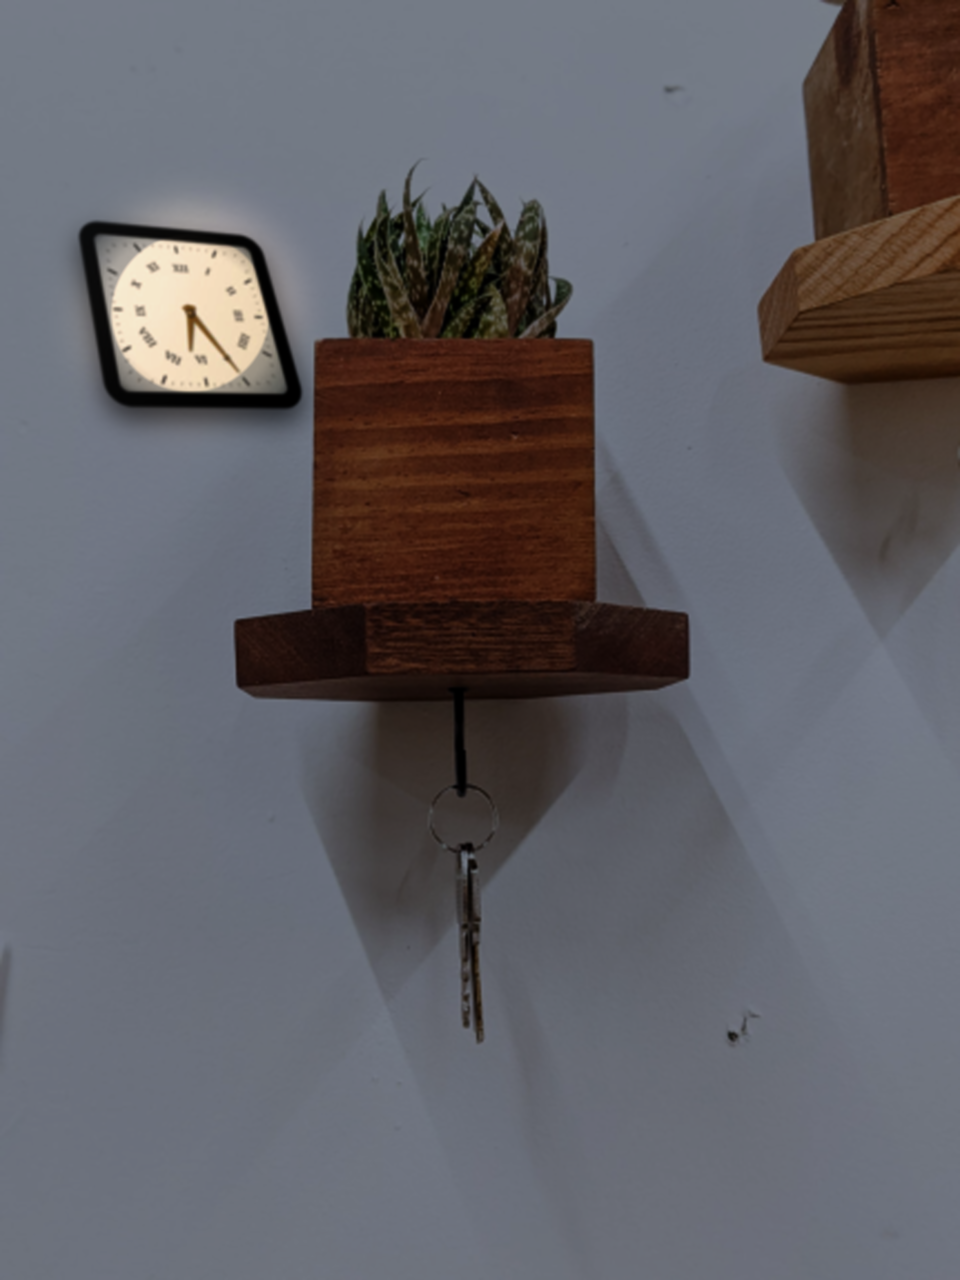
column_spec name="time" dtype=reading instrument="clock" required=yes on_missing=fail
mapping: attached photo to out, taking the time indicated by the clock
6:25
